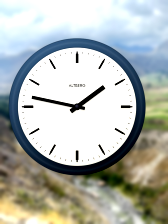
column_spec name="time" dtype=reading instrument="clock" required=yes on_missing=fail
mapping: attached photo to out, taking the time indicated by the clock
1:47
